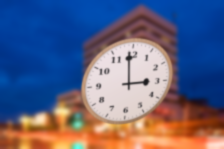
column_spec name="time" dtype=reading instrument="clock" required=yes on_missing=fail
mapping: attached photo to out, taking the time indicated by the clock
2:59
